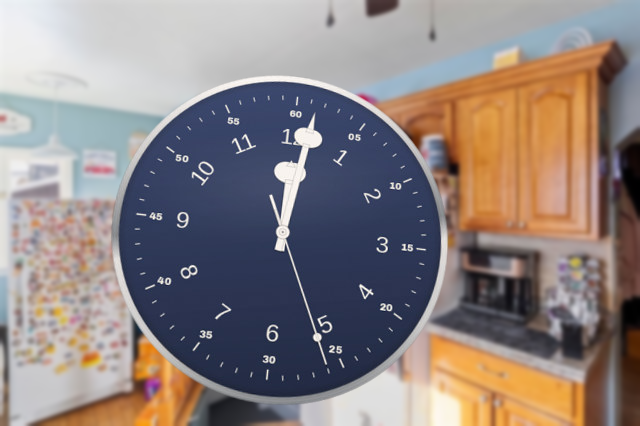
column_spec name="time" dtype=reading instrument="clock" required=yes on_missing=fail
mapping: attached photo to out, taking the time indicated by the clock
12:01:26
